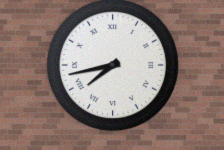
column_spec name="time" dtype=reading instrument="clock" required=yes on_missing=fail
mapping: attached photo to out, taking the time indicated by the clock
7:43
